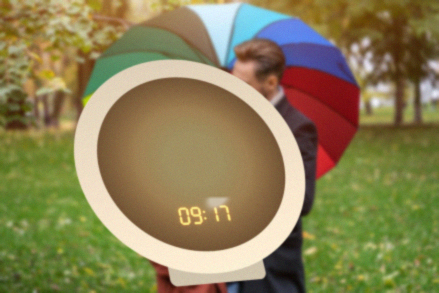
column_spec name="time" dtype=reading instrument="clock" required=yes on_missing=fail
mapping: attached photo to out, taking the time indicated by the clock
9:17
